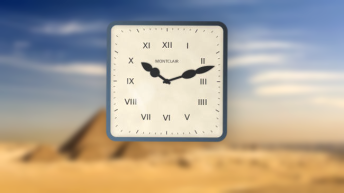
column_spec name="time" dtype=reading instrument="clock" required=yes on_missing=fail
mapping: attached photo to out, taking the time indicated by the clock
10:12
